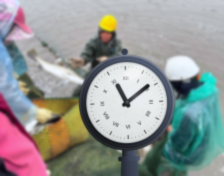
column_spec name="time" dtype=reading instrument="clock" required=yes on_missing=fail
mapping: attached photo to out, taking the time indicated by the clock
11:09
